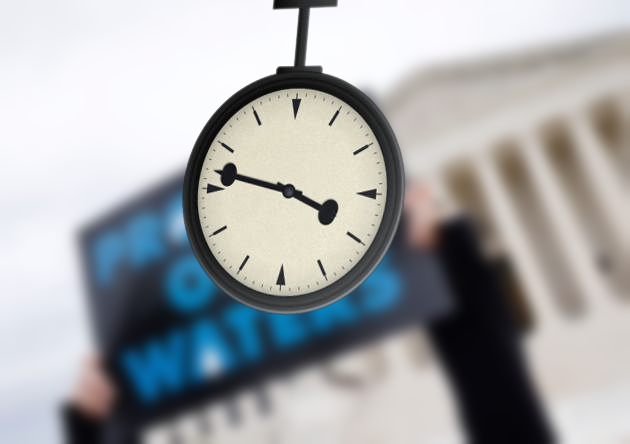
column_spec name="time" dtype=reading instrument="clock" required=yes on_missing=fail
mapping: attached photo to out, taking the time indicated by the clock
3:47
